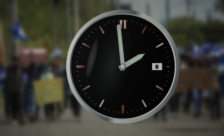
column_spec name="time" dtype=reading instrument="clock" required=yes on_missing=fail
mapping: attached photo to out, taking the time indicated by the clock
1:59
